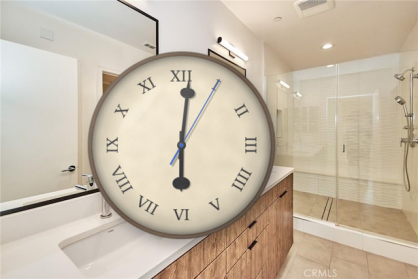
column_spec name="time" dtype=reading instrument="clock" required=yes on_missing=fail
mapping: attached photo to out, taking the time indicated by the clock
6:01:05
